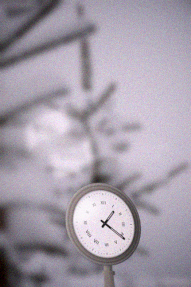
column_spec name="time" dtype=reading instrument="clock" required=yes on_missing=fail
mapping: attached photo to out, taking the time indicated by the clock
1:21
